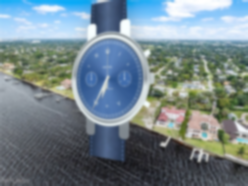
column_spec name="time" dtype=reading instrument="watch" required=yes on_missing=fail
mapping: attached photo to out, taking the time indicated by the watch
6:35
